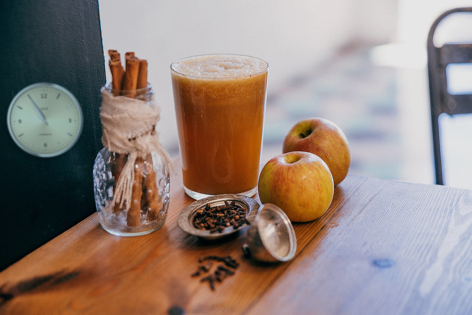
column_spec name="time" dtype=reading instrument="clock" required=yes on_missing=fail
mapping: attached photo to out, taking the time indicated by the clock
10:55
